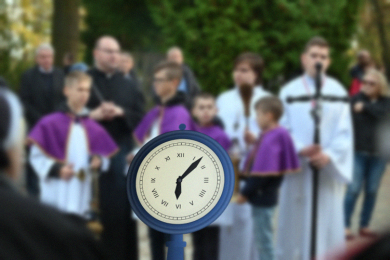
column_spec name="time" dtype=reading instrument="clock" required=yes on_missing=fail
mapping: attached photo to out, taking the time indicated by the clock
6:07
